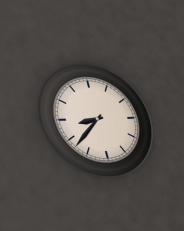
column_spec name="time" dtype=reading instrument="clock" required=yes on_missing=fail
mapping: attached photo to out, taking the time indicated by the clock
8:38
